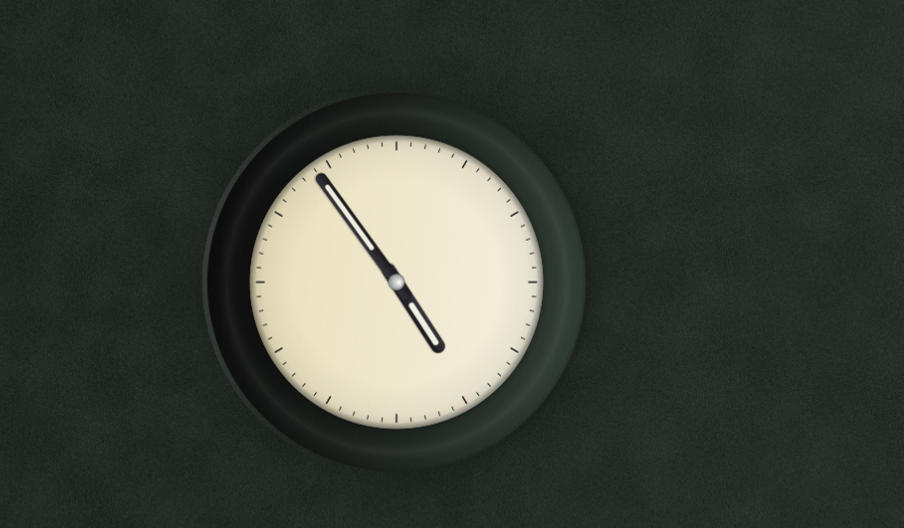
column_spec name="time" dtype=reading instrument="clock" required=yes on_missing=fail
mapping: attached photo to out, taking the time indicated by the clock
4:54
